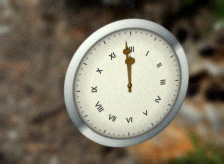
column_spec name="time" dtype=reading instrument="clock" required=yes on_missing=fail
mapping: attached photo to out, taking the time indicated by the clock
11:59
